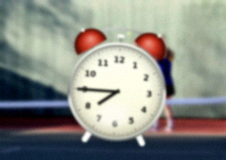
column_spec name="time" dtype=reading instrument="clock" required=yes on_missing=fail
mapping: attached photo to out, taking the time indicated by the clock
7:45
